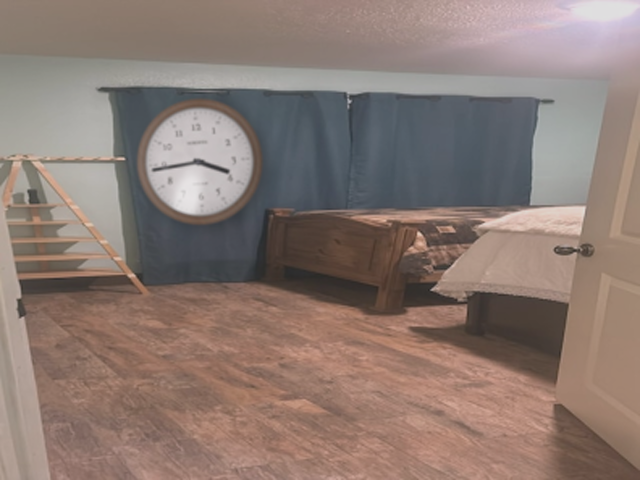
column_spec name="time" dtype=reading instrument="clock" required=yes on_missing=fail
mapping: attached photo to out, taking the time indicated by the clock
3:44
